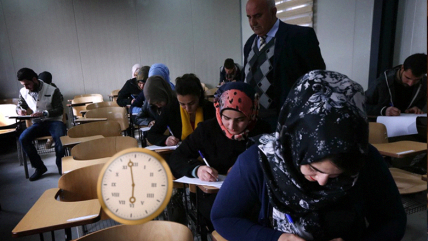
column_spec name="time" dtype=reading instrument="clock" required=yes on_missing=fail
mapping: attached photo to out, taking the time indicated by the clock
5:58
